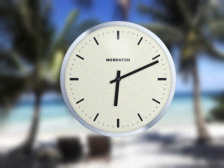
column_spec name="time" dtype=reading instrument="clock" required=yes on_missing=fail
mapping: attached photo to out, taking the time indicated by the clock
6:11
